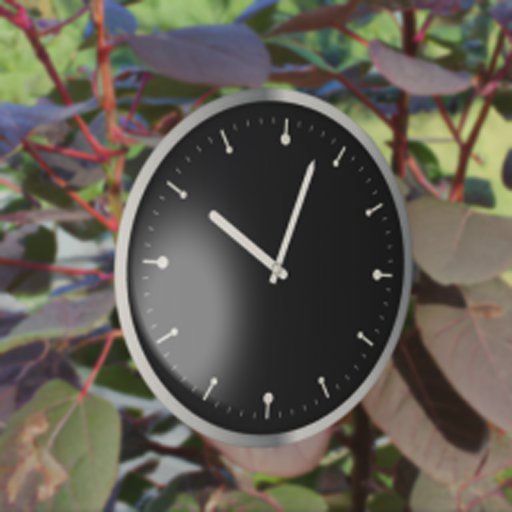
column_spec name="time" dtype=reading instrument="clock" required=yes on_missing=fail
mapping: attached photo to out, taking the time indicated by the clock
10:03
